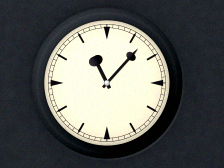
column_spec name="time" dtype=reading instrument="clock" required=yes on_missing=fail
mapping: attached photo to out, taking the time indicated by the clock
11:07
